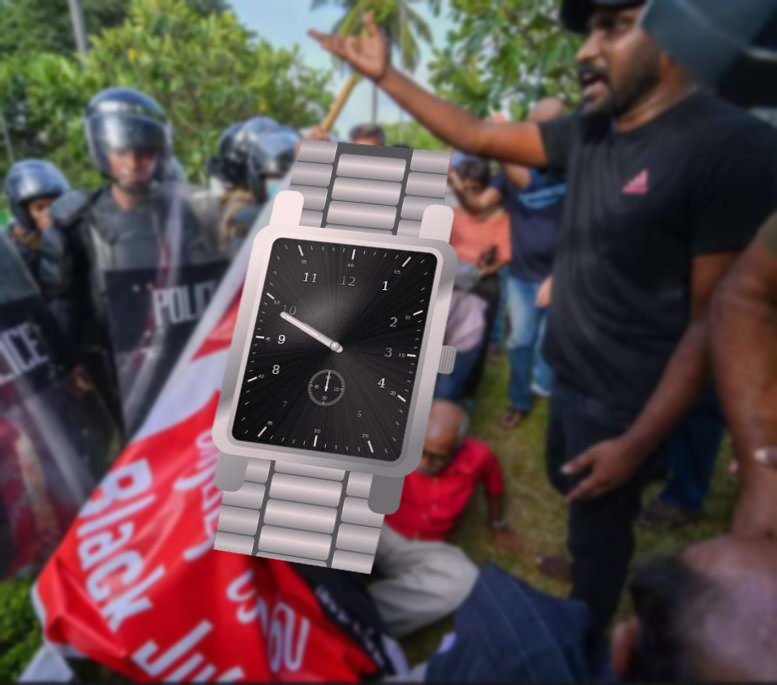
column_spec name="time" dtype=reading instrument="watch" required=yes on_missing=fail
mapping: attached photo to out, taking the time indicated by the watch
9:49
